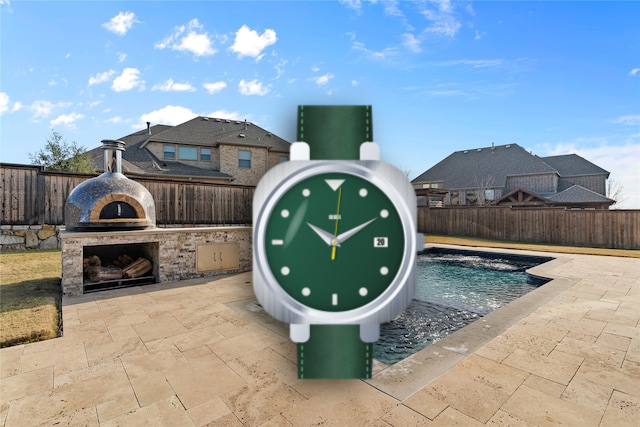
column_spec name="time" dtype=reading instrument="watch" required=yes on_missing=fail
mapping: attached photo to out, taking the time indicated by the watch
10:10:01
